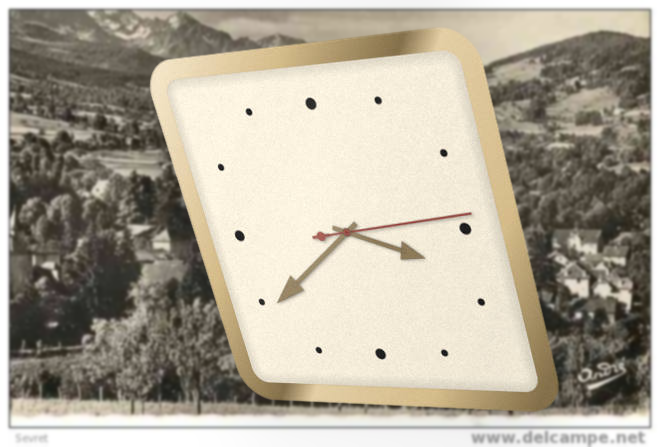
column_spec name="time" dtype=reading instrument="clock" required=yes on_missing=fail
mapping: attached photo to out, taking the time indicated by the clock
3:39:14
